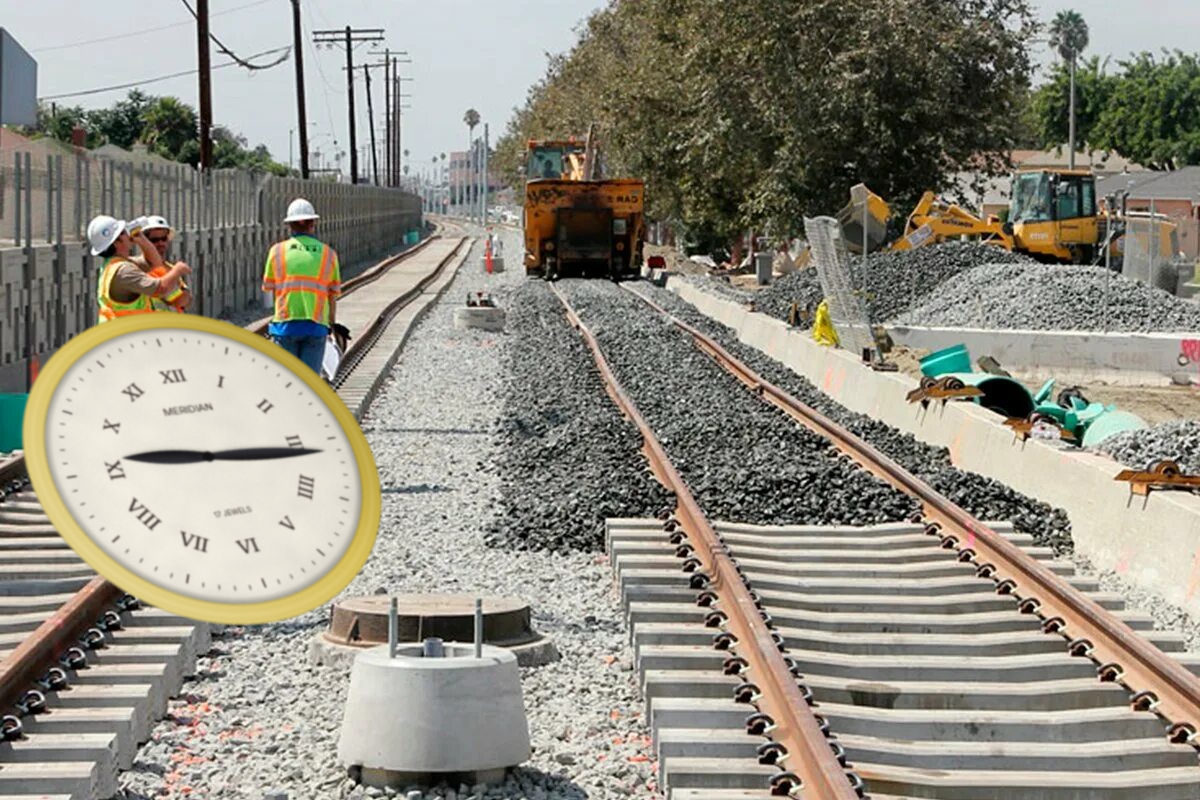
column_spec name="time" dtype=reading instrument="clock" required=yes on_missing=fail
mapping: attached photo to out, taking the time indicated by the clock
9:16
